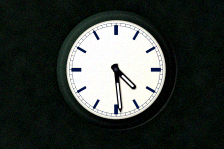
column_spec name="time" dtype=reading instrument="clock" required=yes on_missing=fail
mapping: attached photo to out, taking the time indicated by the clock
4:29
